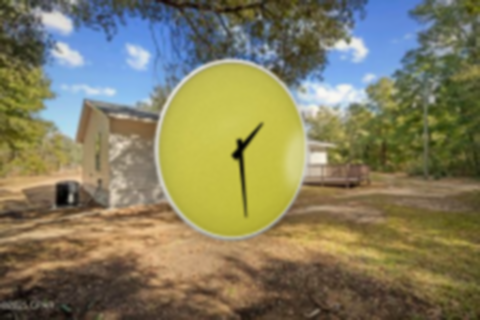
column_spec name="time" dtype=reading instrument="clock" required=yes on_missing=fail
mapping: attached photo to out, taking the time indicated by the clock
1:29
